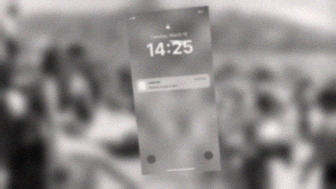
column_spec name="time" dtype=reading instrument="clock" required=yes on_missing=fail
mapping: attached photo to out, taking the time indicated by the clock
14:25
